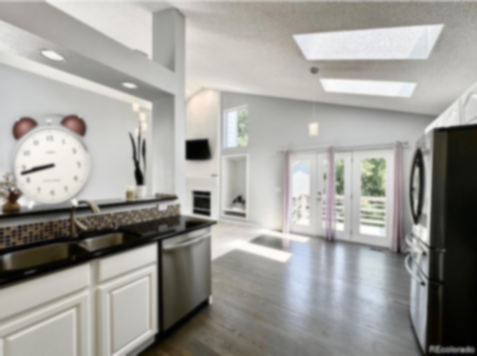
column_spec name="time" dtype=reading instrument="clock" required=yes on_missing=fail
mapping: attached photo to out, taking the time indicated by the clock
8:43
